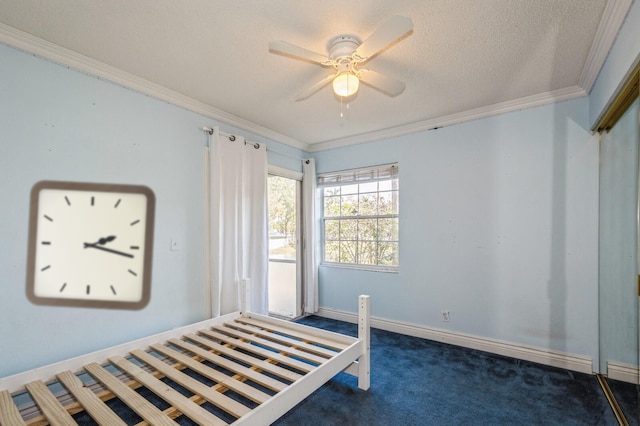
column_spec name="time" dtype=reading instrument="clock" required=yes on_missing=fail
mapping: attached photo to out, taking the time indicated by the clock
2:17
